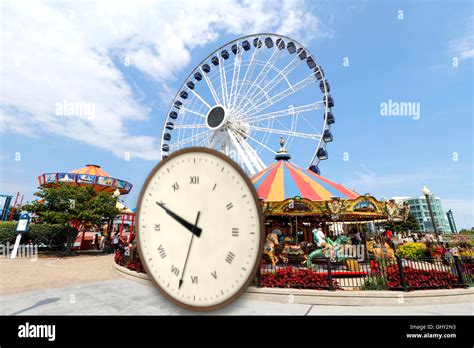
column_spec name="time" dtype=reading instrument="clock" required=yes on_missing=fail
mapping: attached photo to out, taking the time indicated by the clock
9:49:33
